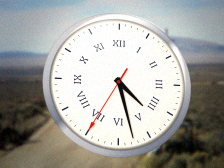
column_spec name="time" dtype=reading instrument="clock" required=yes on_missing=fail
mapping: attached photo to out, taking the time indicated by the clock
4:27:35
